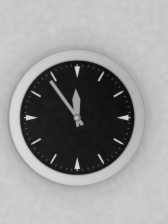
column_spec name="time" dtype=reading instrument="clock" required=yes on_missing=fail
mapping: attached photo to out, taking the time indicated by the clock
11:54
